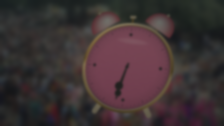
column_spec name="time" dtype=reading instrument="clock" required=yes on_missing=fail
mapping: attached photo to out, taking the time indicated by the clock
6:32
